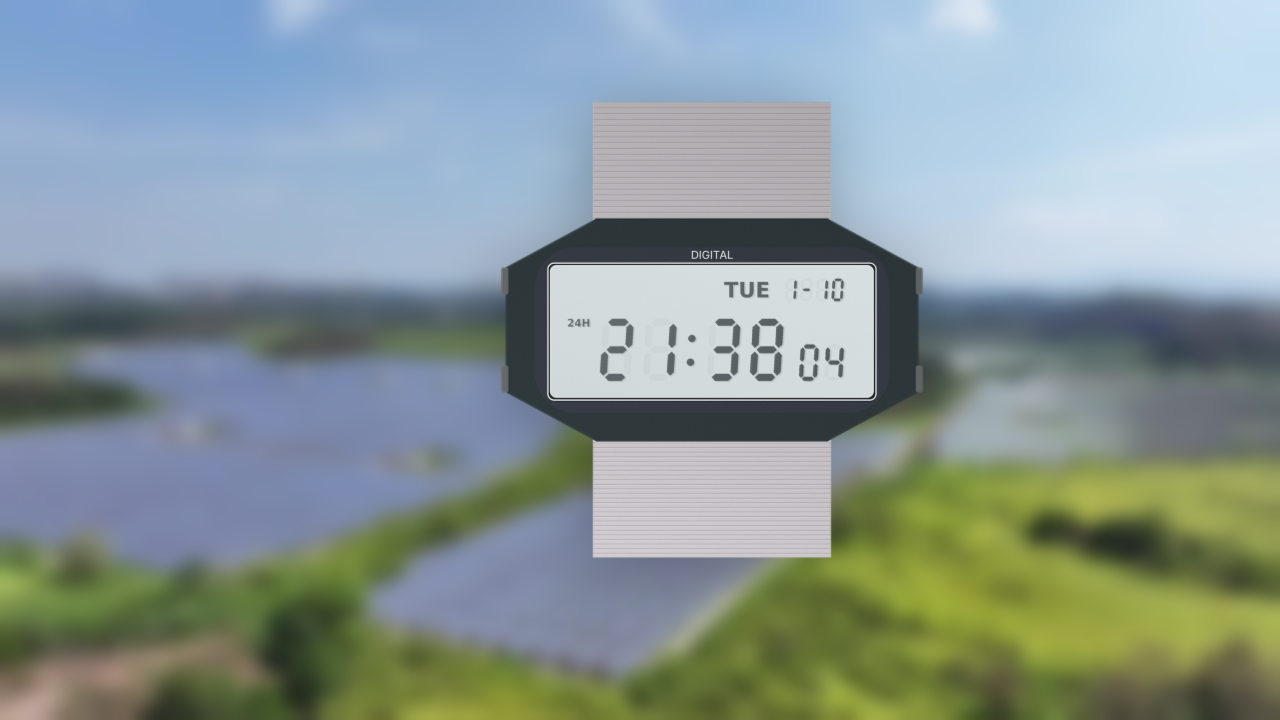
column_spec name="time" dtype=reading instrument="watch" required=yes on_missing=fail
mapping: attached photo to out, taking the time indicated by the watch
21:38:04
